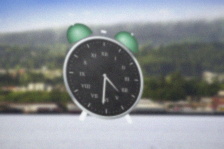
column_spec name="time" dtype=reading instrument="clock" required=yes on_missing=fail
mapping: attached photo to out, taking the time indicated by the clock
4:31
